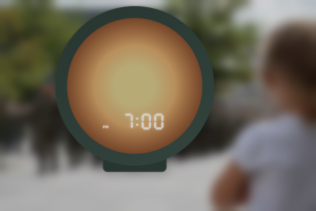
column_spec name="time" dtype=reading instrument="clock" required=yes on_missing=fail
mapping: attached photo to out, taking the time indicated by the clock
7:00
